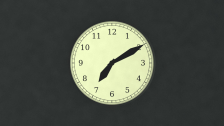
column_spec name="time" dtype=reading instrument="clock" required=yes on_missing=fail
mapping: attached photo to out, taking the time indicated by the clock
7:10
